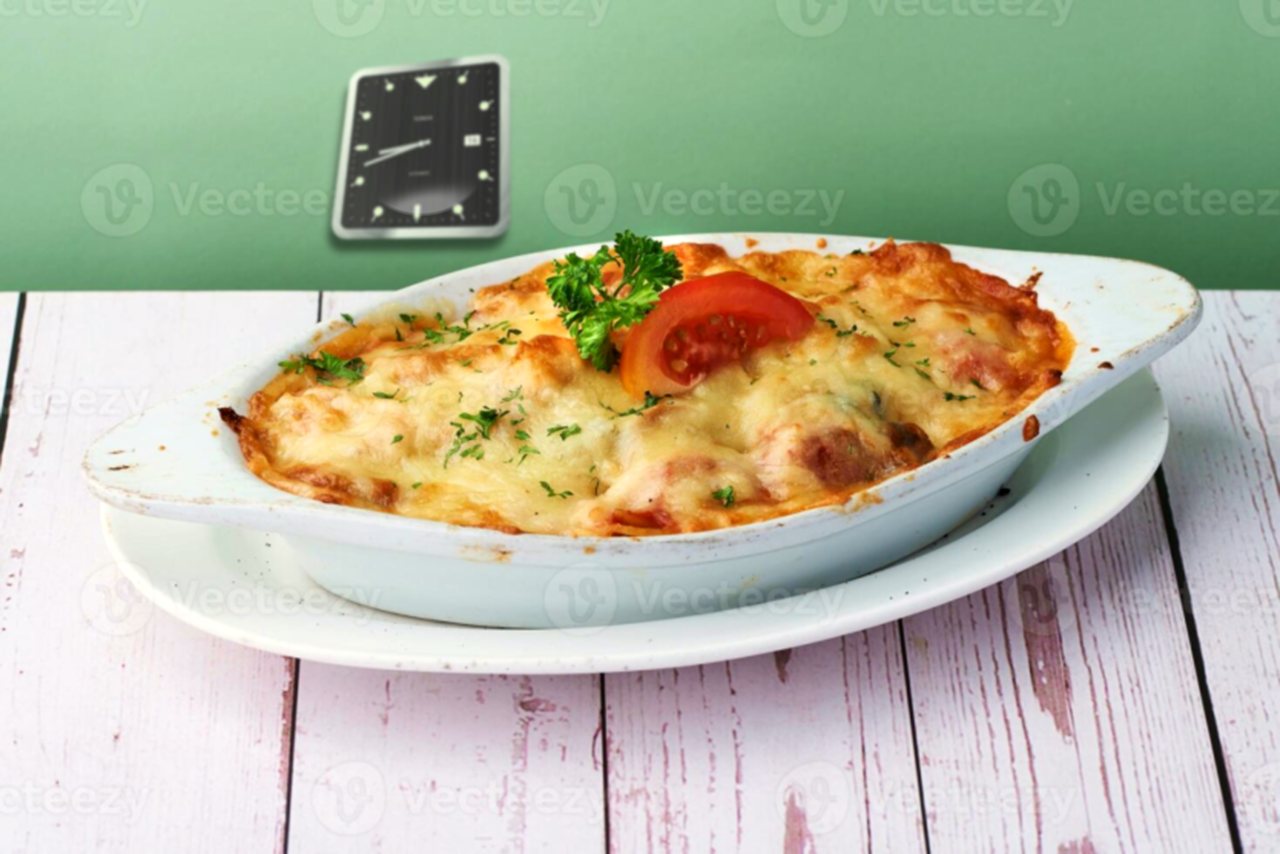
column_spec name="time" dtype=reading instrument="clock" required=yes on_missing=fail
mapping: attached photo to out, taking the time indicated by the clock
8:42
